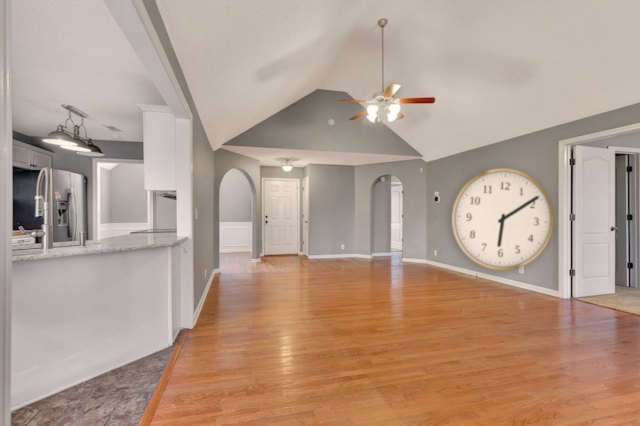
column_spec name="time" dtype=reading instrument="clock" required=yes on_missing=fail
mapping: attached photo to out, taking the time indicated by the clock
6:09
